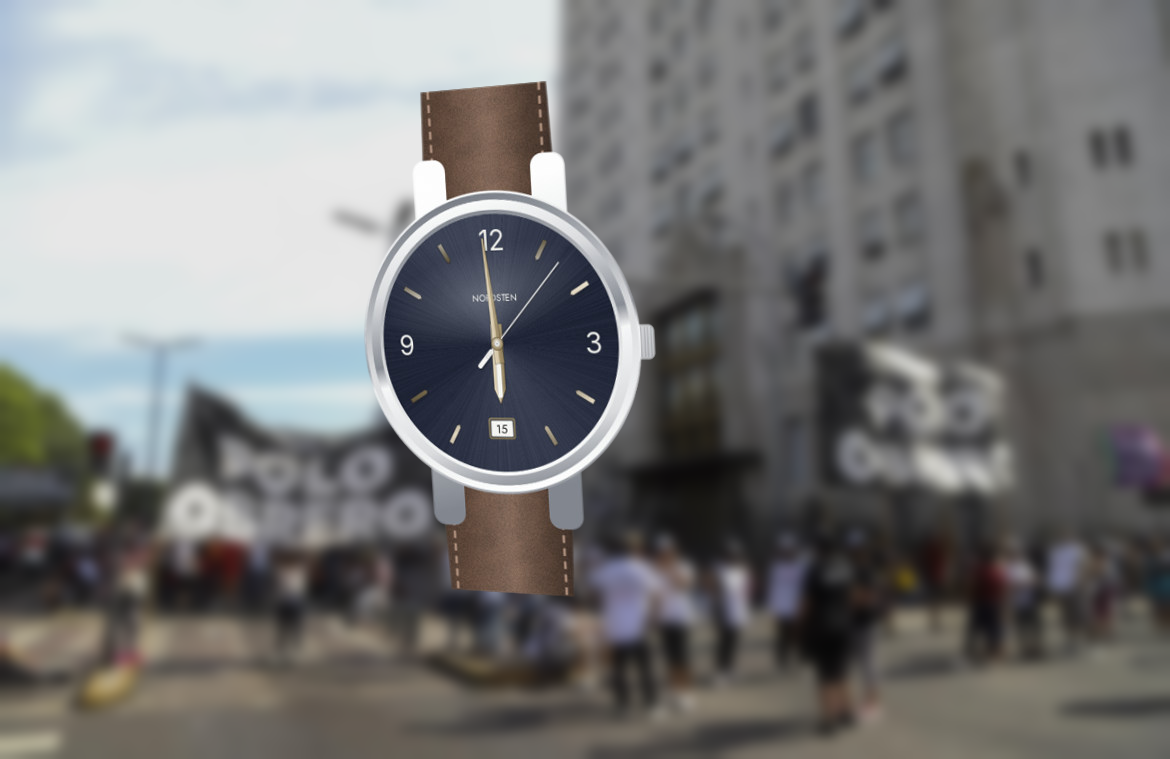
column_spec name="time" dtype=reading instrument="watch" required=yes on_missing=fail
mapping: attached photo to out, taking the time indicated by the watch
5:59:07
